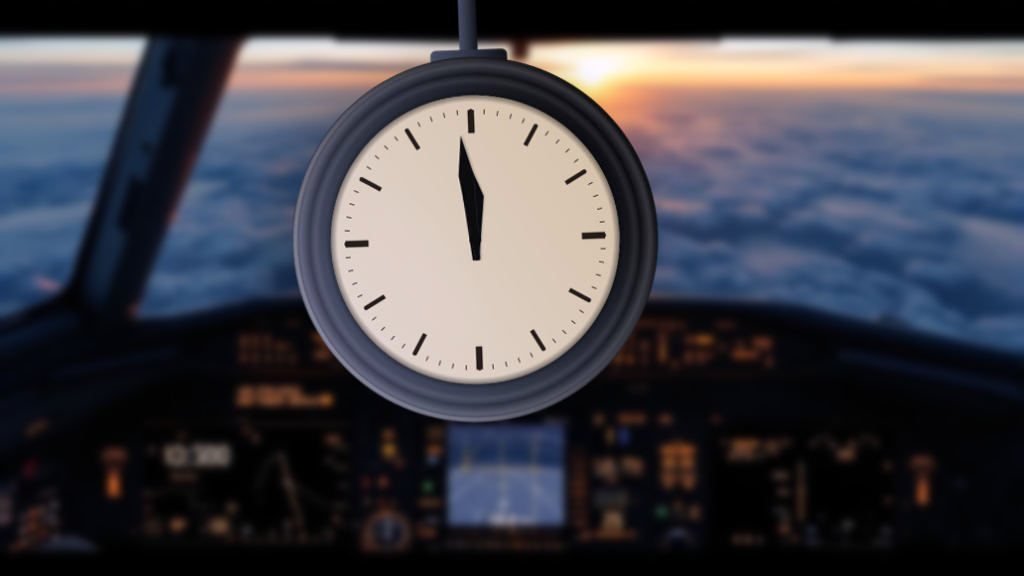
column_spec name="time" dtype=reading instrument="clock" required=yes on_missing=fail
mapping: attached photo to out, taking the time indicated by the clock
11:59
